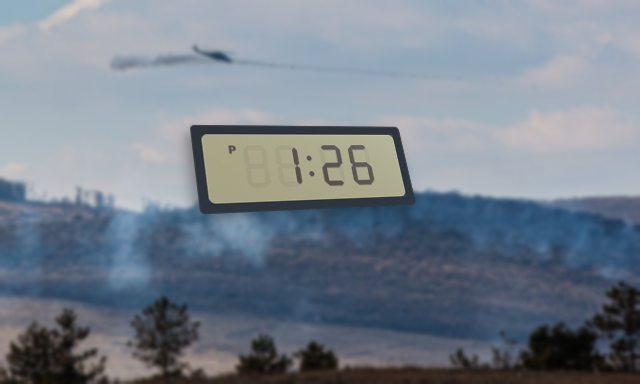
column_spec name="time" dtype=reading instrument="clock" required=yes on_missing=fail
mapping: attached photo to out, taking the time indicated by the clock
1:26
